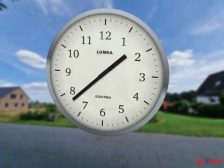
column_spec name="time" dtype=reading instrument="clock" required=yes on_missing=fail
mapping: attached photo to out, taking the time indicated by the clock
1:38
